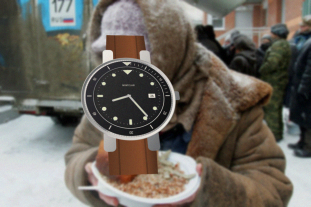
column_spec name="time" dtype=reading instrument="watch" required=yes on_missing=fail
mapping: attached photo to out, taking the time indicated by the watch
8:24
